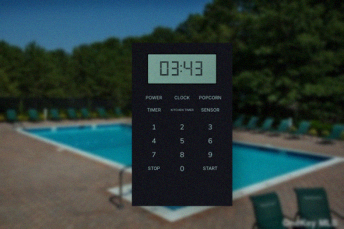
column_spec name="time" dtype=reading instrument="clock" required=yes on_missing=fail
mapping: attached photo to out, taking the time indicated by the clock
3:43
